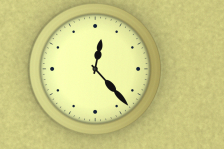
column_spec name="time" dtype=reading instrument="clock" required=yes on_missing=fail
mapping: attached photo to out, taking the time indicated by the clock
12:23
